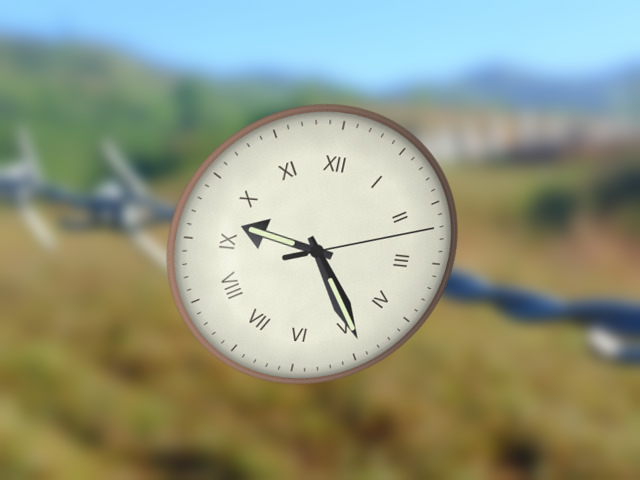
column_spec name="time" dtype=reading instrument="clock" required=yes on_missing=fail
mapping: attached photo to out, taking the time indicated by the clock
9:24:12
